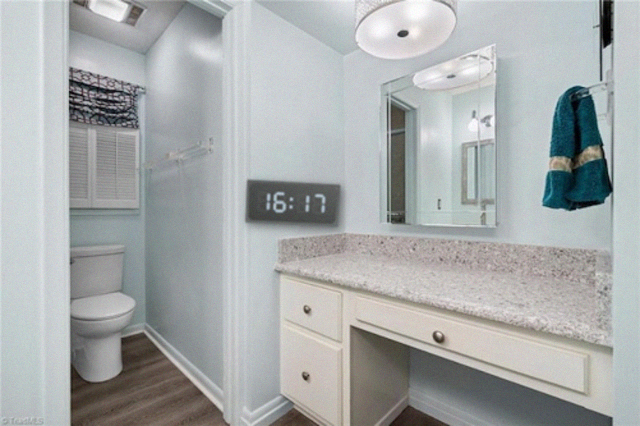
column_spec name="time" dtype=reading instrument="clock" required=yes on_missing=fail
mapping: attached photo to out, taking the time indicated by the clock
16:17
